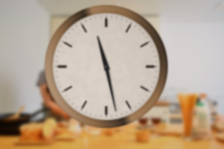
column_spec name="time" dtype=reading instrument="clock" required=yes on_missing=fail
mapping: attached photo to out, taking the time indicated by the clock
11:28
